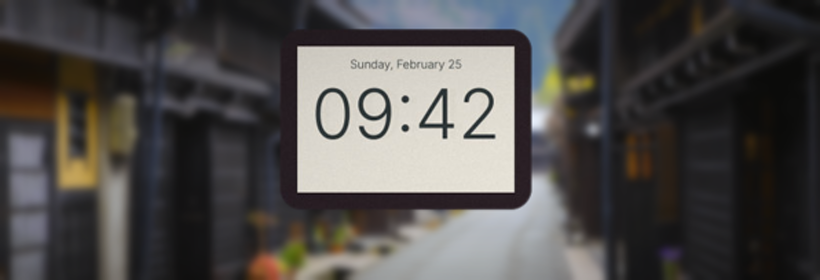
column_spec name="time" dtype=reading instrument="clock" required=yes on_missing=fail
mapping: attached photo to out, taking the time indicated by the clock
9:42
